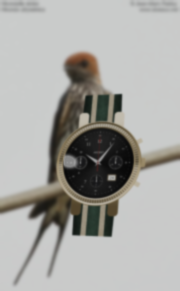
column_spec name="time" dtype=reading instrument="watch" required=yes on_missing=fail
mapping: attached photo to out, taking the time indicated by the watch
10:06
